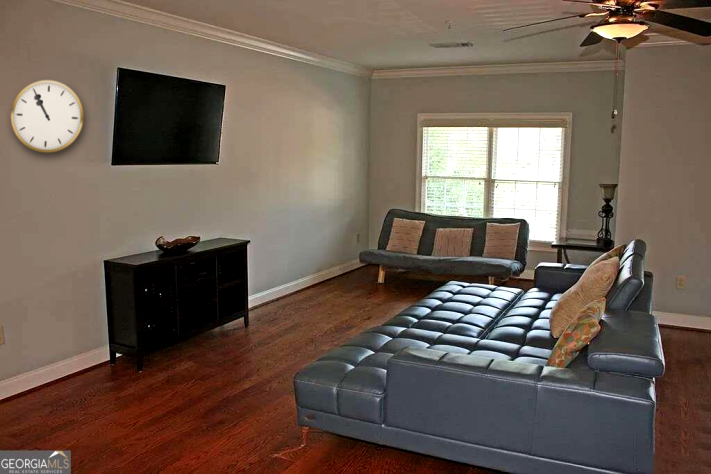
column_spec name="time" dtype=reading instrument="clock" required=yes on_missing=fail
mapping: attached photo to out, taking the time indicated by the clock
10:55
